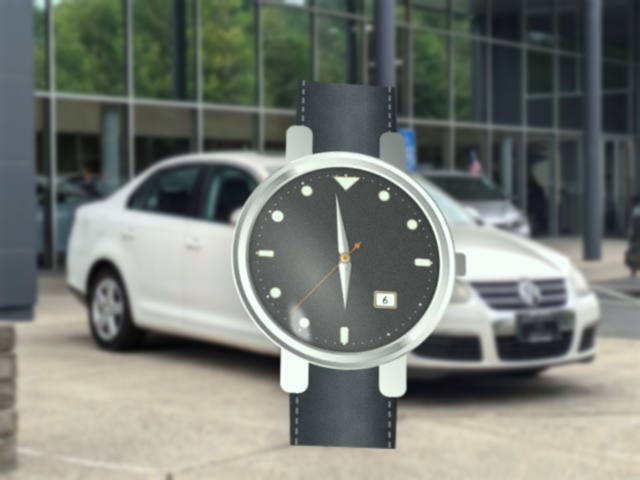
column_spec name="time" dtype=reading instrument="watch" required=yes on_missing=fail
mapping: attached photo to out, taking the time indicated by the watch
5:58:37
